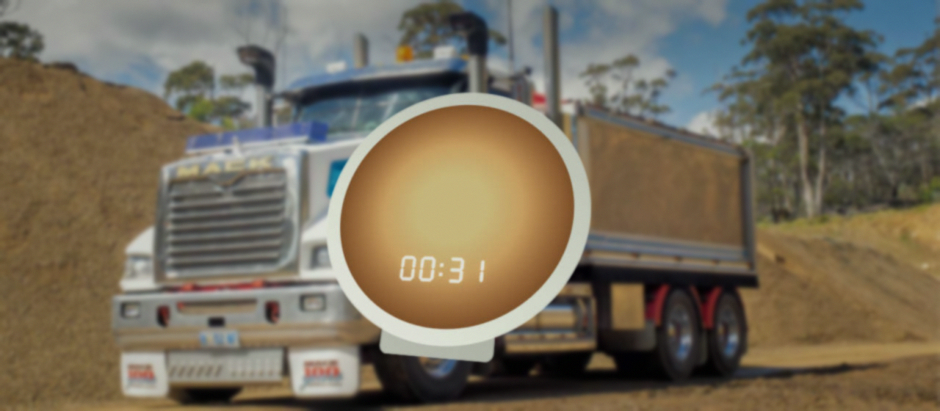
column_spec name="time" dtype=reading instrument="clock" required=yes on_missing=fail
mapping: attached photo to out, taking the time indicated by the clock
0:31
